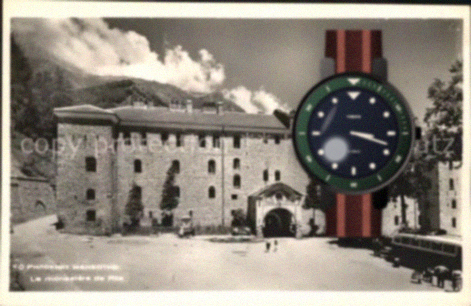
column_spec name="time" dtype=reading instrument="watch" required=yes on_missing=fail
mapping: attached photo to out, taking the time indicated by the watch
3:18
